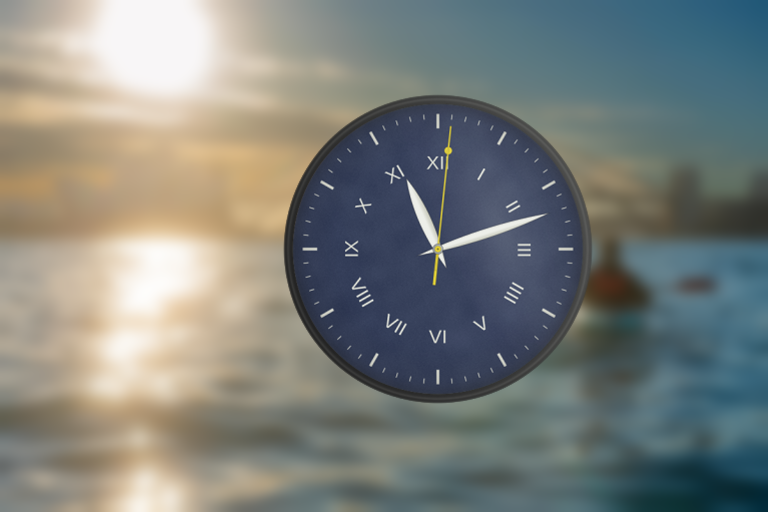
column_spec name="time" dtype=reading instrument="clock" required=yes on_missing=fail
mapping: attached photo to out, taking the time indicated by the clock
11:12:01
